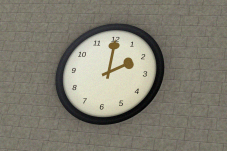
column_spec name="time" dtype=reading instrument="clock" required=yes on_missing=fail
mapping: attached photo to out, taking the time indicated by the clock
2:00
